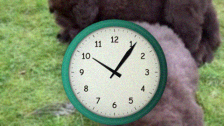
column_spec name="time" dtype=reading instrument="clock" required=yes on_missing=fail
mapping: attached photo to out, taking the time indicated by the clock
10:06
